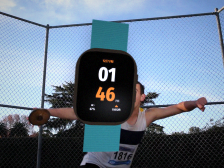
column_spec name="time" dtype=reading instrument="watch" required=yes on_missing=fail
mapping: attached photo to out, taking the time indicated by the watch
1:46
